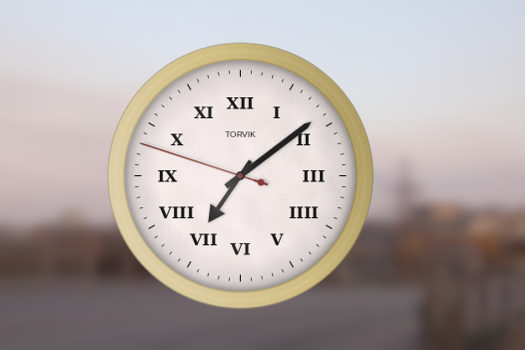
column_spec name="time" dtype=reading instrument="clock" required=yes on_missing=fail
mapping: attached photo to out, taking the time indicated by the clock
7:08:48
